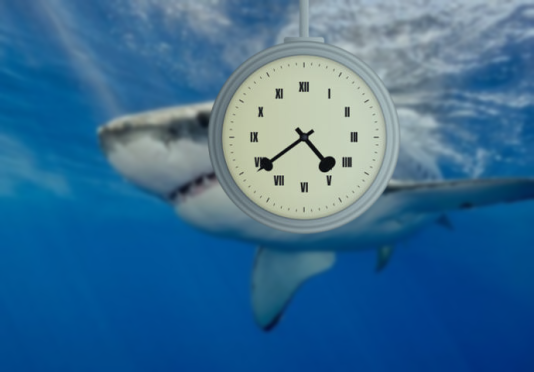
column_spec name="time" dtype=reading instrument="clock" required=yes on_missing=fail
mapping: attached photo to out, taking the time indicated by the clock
4:39
